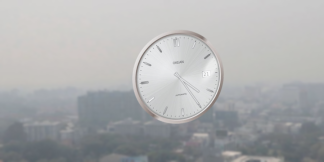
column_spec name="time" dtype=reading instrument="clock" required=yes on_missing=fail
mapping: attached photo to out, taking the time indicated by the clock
4:25
